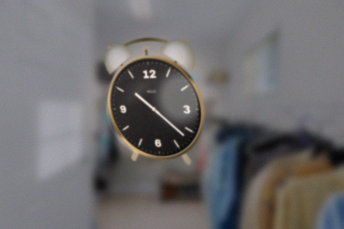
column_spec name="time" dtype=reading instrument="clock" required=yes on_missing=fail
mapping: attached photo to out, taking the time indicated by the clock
10:22
